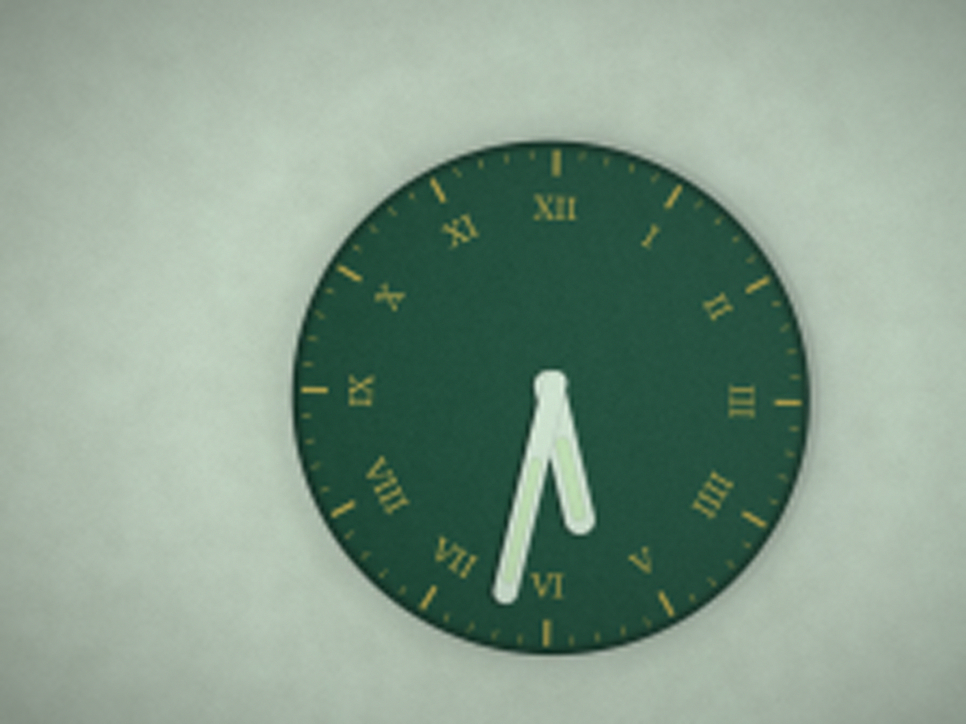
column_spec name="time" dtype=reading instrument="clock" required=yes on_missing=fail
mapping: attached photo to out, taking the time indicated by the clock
5:32
